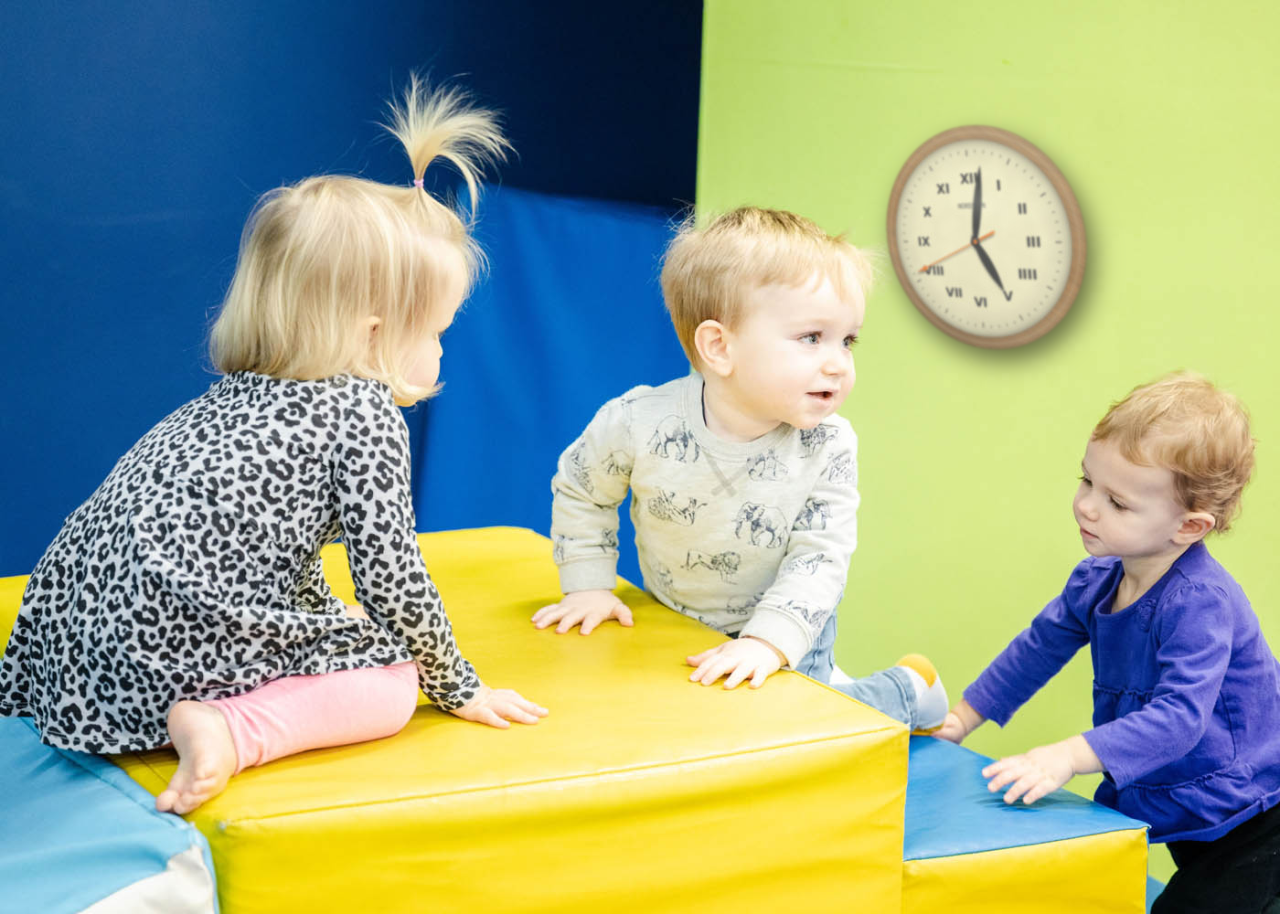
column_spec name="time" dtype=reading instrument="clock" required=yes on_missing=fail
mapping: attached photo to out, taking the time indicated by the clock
5:01:41
